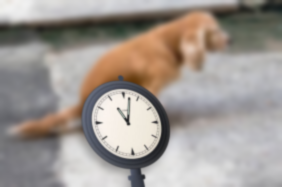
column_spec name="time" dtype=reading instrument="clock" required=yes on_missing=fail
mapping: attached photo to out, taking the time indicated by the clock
11:02
